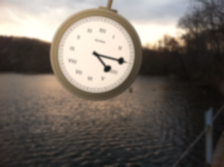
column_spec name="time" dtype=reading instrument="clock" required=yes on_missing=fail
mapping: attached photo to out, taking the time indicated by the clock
4:15
